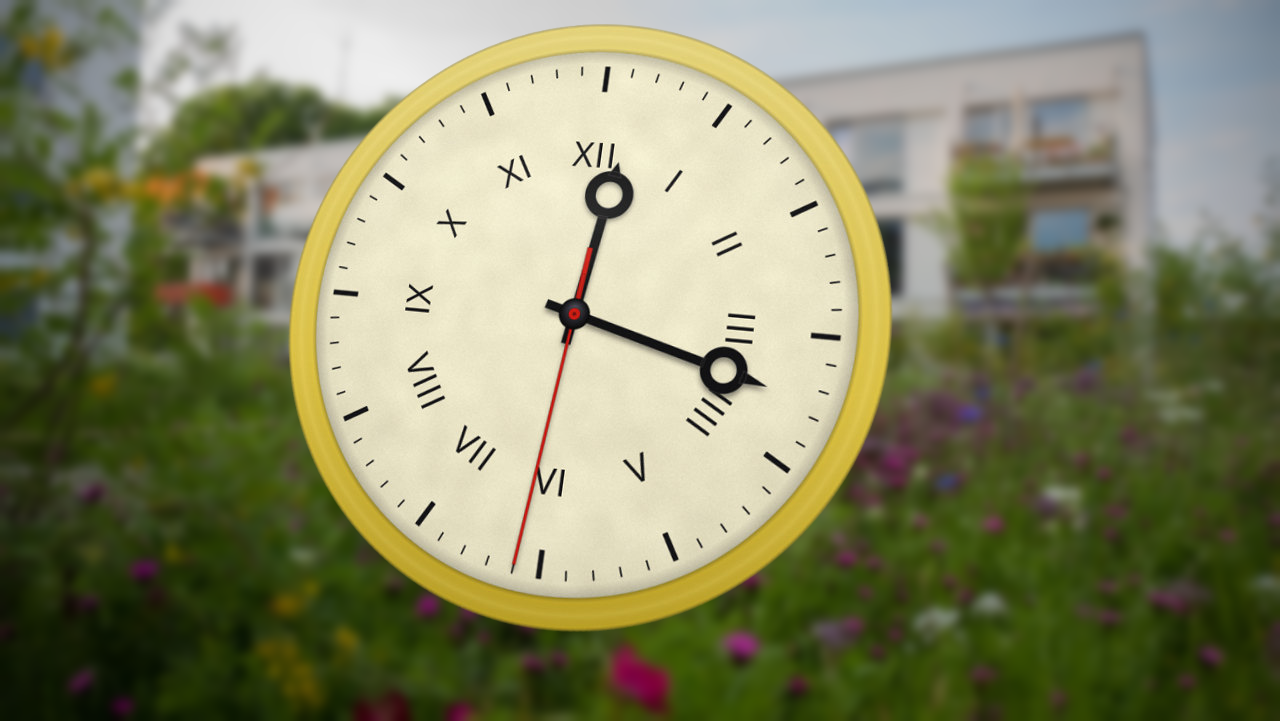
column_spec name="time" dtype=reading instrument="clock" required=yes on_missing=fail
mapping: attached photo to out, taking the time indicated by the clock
12:17:31
